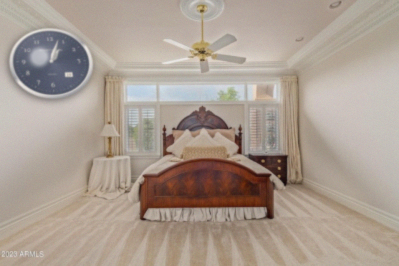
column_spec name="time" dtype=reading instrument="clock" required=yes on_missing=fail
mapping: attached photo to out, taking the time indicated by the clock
1:03
